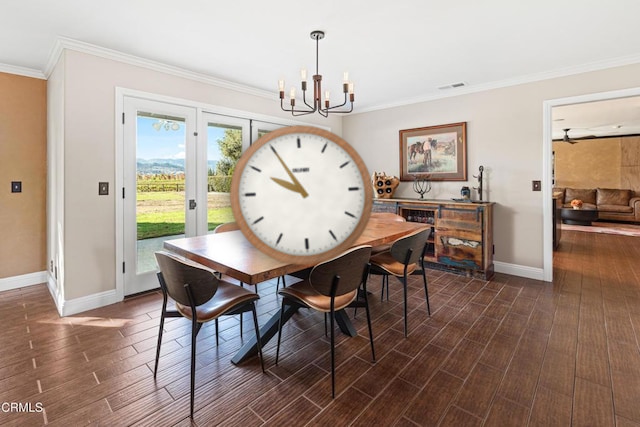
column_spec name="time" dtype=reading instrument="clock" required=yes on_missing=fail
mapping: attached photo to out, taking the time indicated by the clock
9:55
